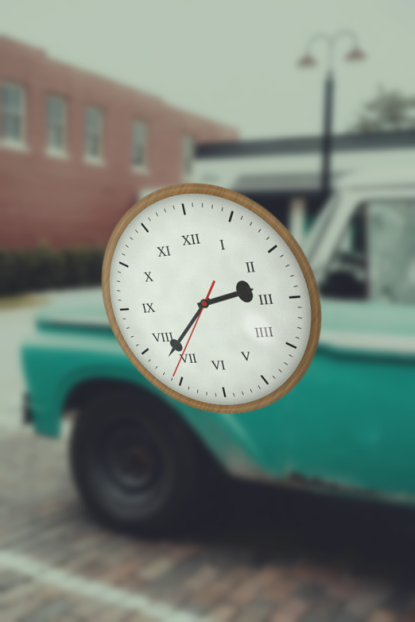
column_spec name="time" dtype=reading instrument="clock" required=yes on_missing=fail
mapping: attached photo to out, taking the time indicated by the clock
2:37:36
